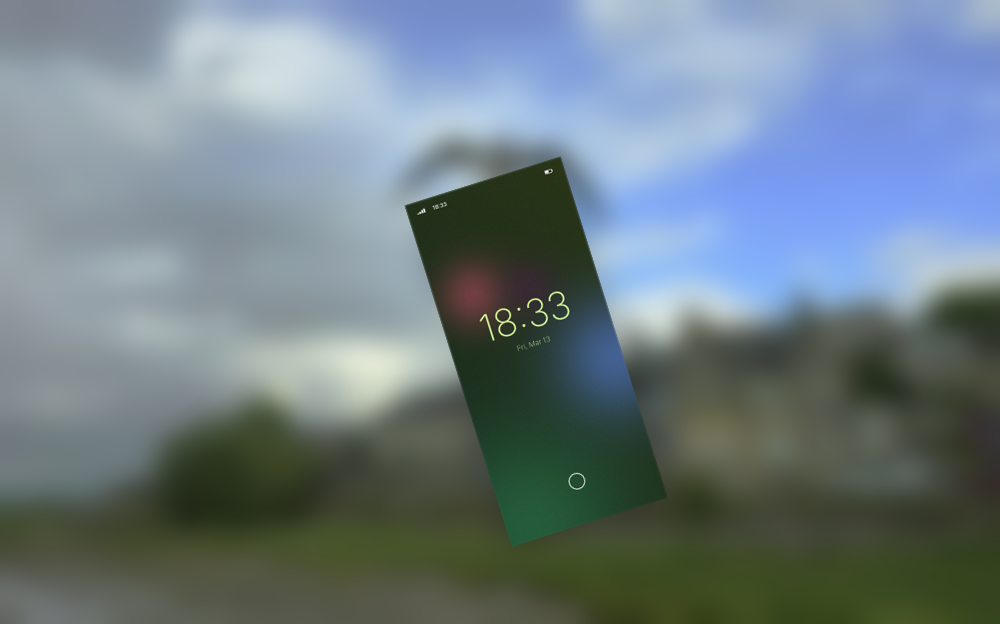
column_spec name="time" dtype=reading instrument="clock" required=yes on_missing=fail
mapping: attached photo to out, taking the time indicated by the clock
18:33
